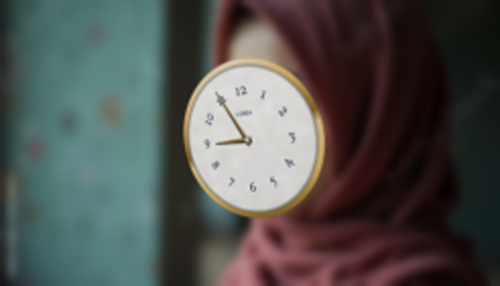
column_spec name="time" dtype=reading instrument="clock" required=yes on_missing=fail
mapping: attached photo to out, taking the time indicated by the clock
8:55
